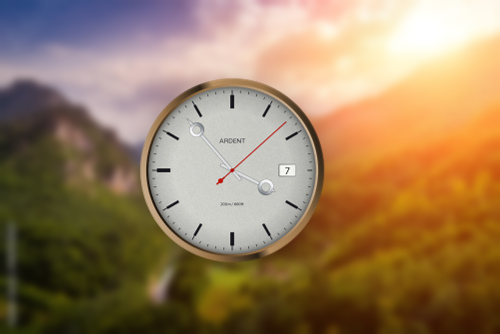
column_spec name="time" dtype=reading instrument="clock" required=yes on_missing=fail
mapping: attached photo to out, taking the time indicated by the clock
3:53:08
